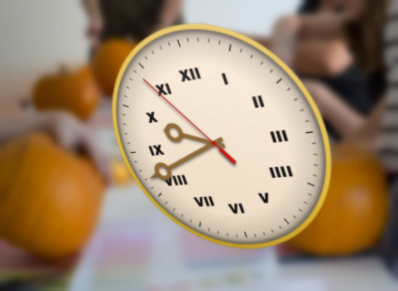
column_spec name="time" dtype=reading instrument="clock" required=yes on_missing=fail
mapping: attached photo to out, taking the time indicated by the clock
9:41:54
